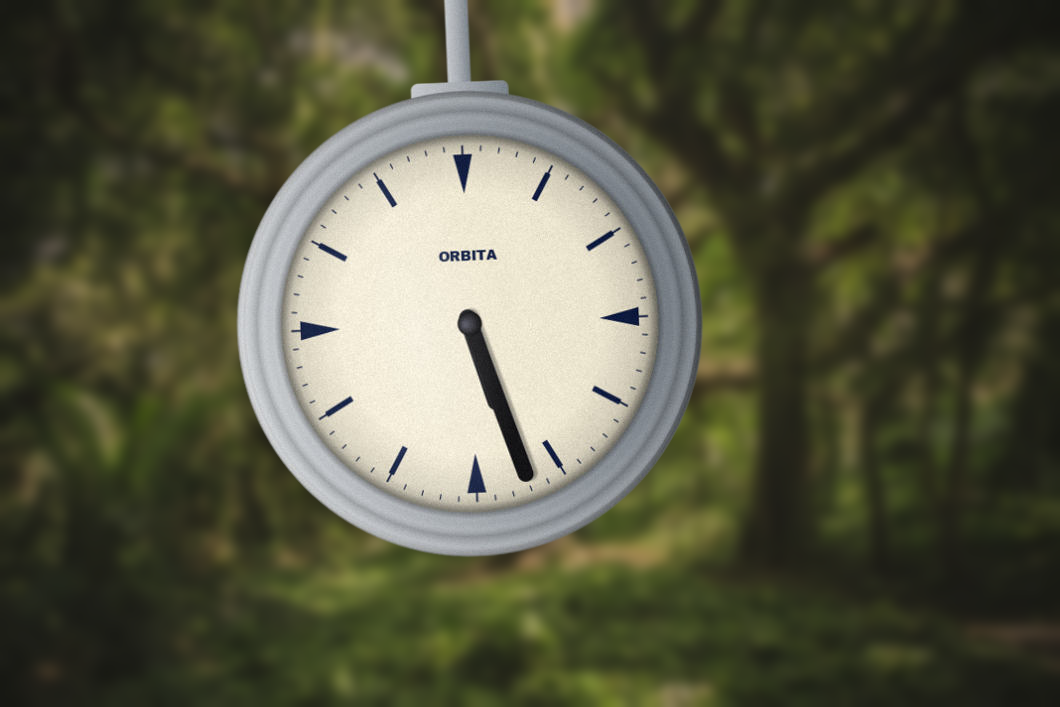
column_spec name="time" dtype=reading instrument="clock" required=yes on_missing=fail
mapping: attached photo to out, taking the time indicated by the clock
5:27
